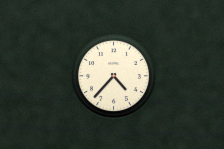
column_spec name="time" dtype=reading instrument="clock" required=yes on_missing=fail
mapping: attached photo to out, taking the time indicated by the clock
4:37
